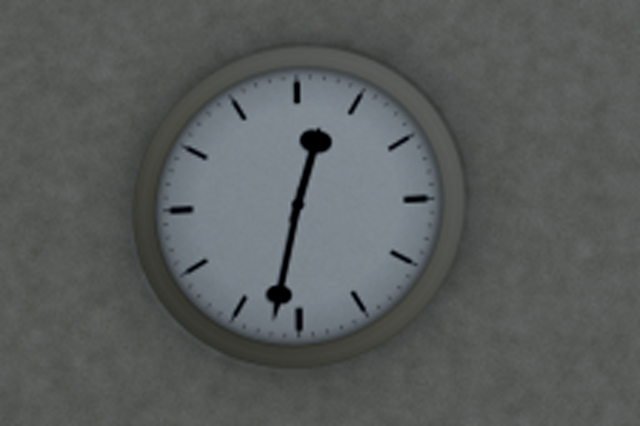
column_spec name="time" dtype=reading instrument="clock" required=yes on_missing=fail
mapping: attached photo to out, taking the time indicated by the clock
12:32
